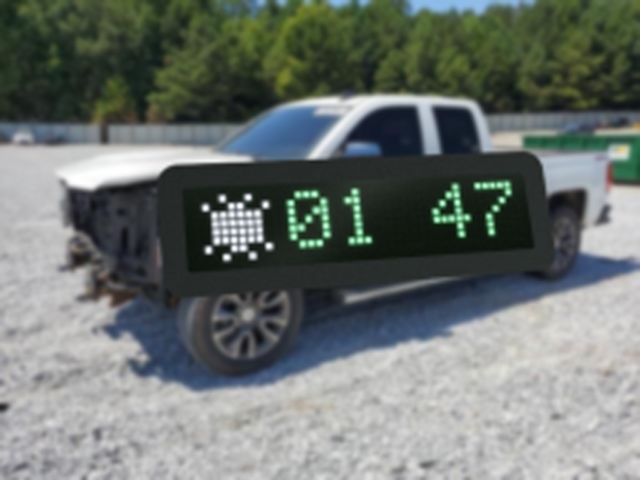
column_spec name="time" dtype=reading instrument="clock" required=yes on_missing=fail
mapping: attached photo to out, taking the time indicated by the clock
1:47
